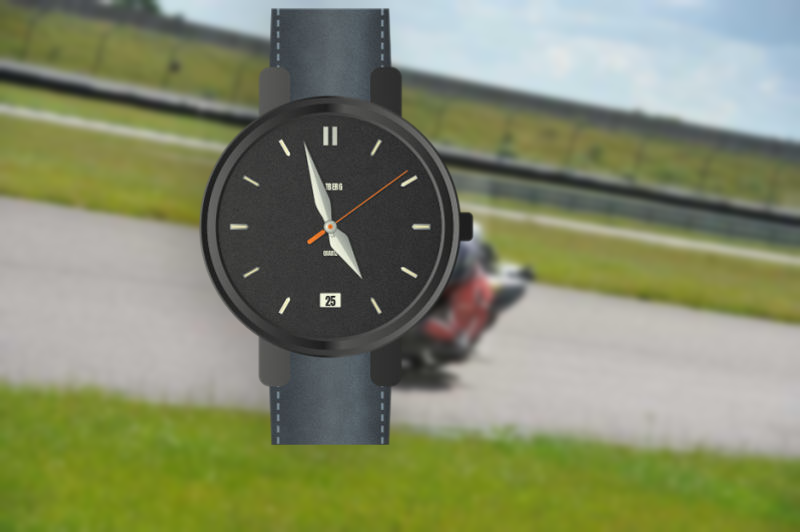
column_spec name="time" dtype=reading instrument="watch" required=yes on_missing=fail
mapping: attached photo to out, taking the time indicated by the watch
4:57:09
